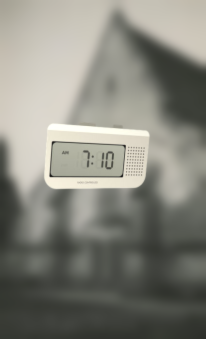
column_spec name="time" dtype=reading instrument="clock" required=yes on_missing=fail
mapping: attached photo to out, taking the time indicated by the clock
7:10
